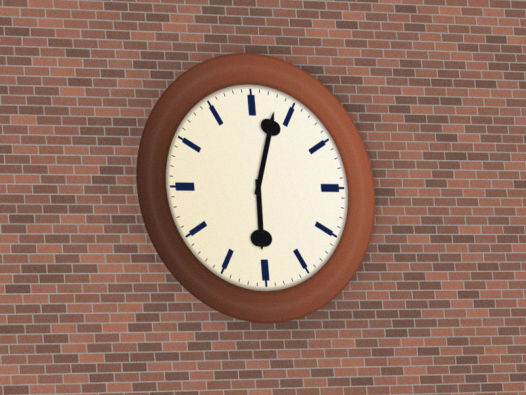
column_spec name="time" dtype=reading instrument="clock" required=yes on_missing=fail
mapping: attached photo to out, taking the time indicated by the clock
6:03
